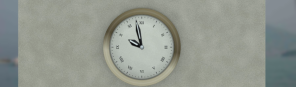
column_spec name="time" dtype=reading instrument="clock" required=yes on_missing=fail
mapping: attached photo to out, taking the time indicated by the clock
9:58
